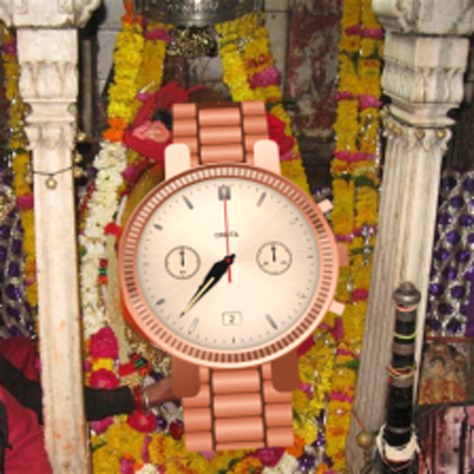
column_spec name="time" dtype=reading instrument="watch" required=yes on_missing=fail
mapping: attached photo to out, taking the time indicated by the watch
7:37
